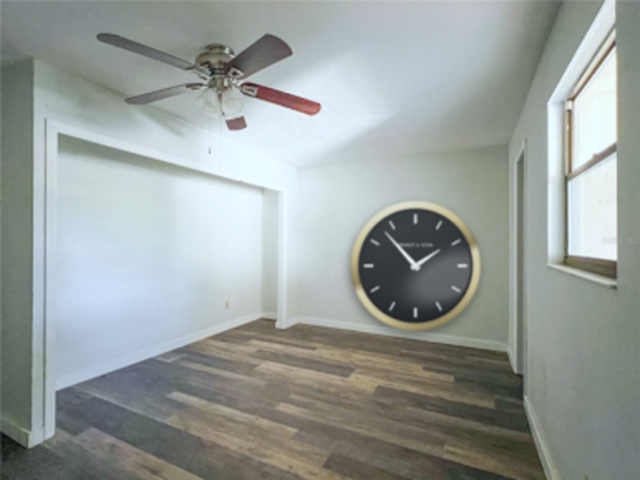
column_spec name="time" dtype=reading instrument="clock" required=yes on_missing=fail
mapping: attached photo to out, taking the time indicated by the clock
1:53
